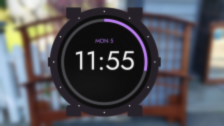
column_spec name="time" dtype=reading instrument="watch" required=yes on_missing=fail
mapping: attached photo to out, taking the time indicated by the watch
11:55
